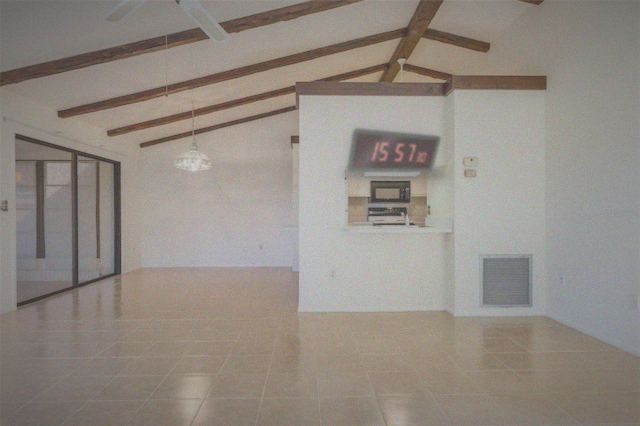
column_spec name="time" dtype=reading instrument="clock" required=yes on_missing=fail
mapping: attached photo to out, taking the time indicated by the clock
15:57
